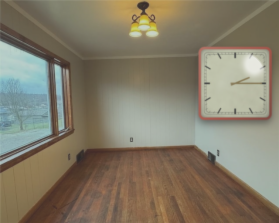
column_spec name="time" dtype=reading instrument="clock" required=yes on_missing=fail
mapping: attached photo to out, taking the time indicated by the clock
2:15
